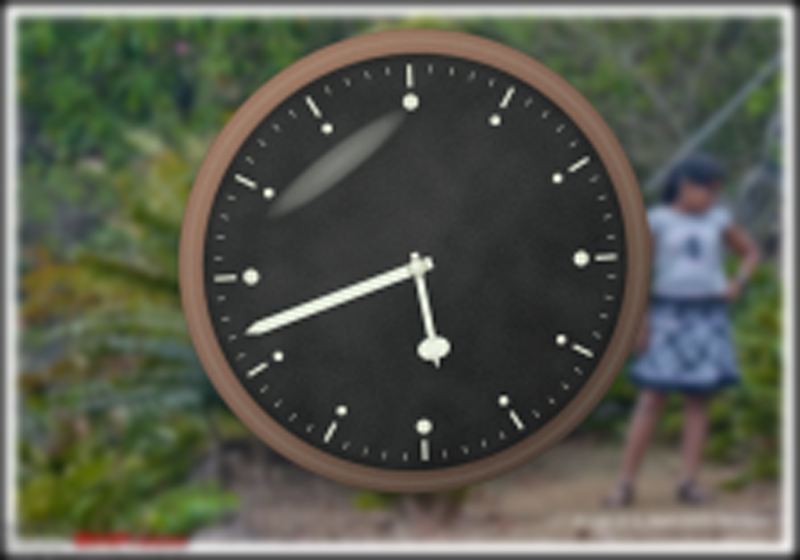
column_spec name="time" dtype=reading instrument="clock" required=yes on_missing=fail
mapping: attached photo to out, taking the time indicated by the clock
5:42
